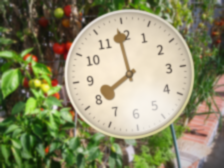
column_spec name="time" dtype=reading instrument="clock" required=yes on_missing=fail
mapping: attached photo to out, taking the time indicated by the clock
7:59
